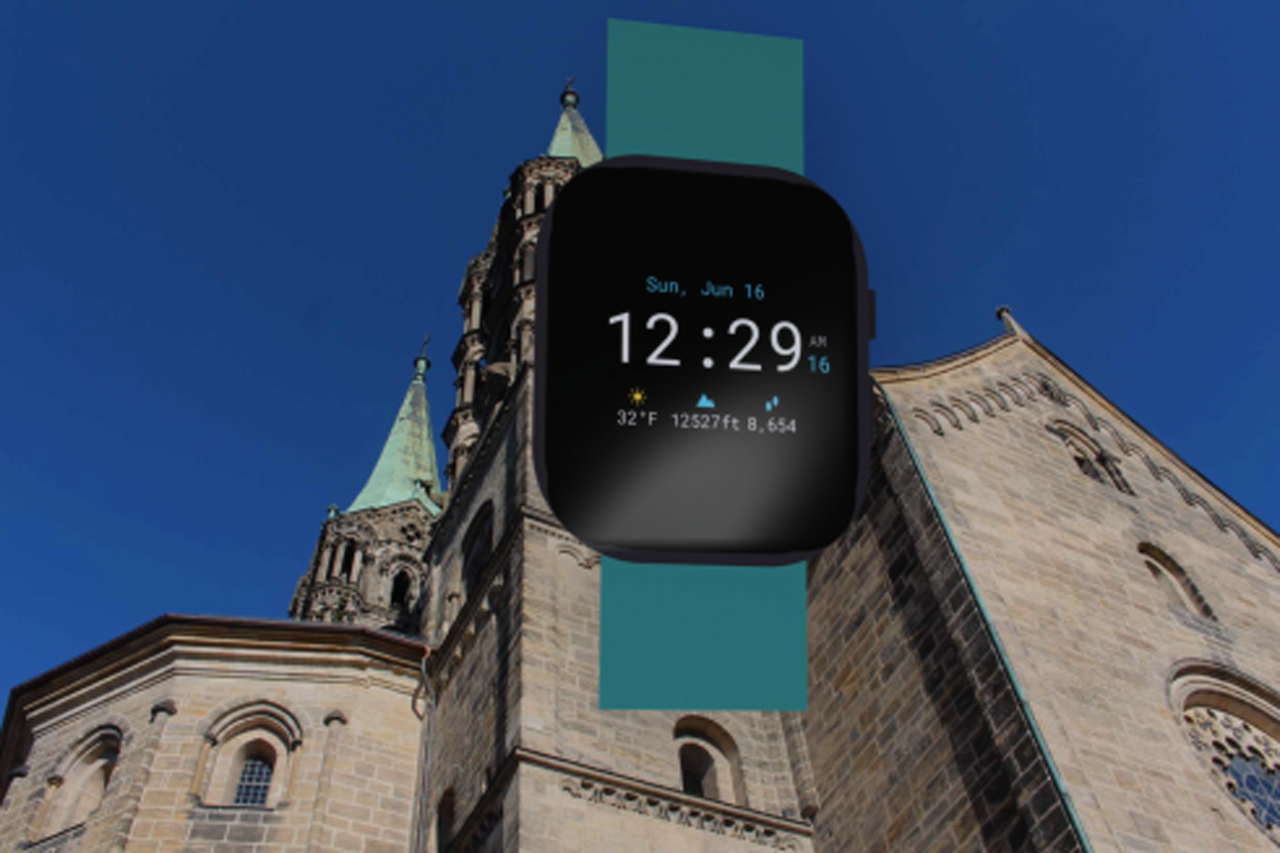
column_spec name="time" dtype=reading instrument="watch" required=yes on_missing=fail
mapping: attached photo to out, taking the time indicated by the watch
12:29:16
